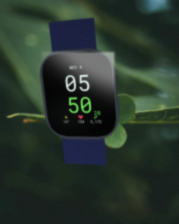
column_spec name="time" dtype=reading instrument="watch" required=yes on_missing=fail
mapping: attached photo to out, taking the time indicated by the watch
5:50
